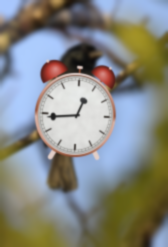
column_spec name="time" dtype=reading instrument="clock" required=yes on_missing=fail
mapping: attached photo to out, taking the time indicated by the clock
12:44
